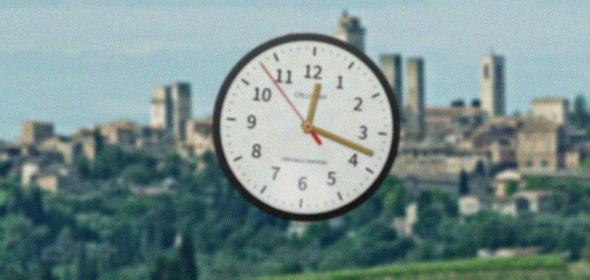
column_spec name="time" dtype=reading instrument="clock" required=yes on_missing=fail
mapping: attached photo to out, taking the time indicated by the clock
12:17:53
